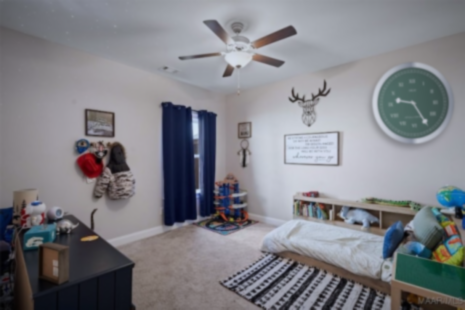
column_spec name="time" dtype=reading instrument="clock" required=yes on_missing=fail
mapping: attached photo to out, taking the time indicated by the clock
9:25
